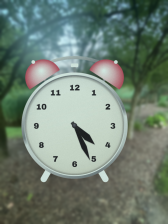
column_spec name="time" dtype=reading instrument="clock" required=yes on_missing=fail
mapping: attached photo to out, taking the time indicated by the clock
4:26
